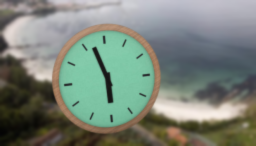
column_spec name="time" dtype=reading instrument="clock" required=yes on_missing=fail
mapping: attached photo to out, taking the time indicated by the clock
5:57
